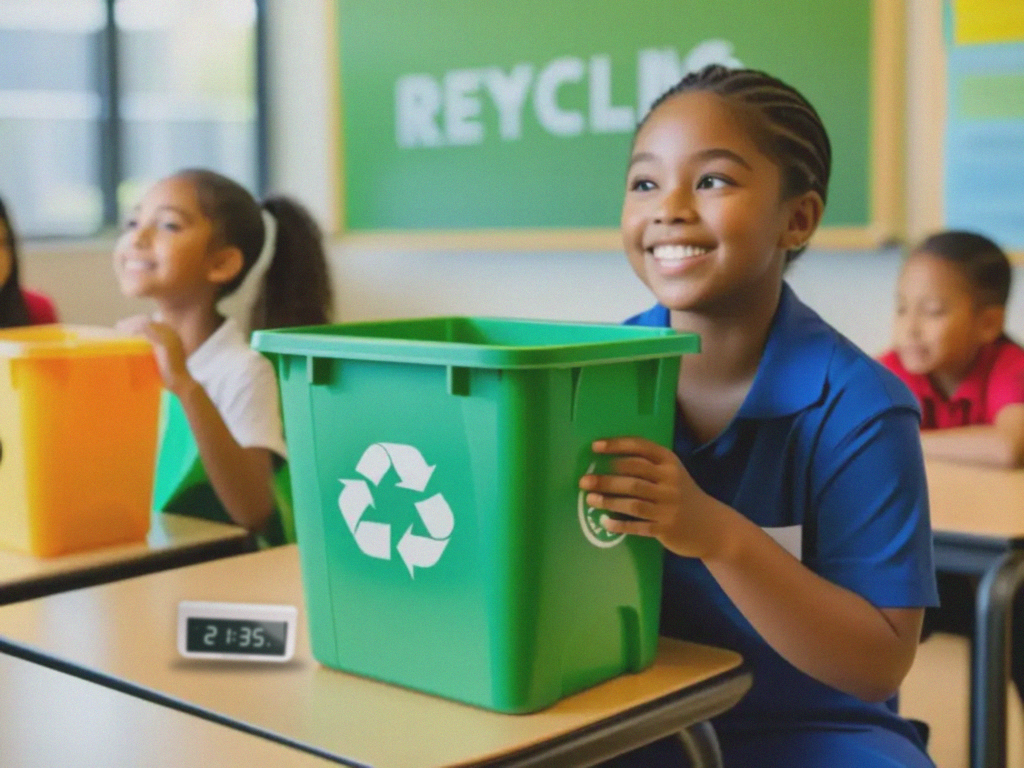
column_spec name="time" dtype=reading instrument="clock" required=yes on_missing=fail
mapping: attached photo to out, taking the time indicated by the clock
21:35
